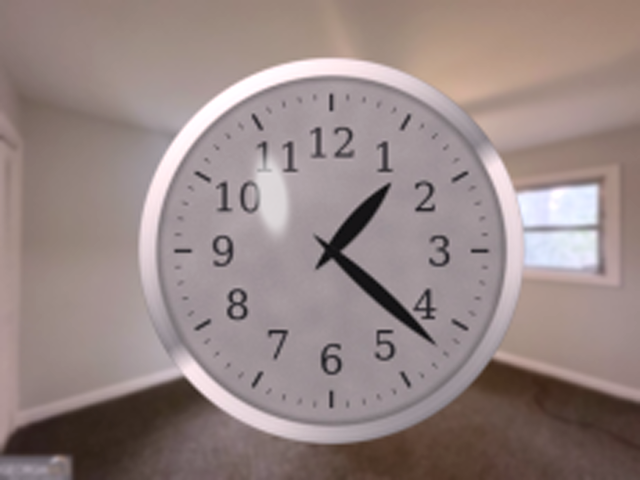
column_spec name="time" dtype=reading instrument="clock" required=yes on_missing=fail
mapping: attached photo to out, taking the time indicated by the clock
1:22
